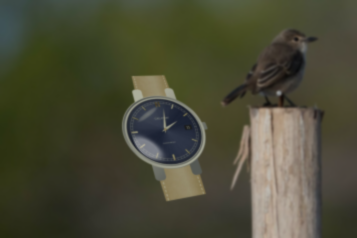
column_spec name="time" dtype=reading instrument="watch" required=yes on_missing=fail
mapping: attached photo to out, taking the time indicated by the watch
2:02
